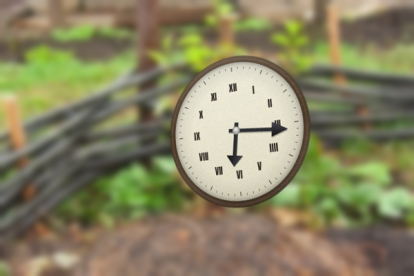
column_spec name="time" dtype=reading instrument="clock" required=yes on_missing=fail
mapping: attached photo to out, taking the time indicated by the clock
6:16
